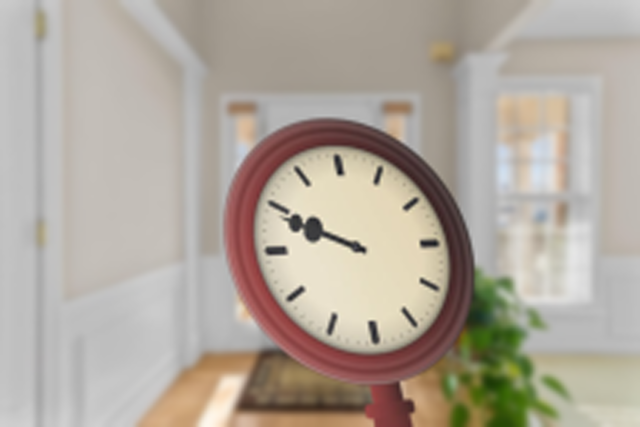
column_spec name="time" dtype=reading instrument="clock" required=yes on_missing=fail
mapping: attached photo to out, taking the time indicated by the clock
9:49
